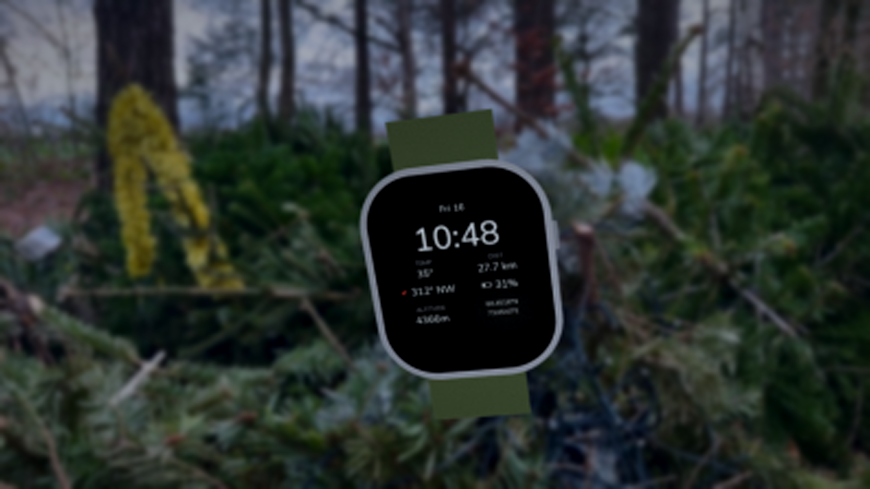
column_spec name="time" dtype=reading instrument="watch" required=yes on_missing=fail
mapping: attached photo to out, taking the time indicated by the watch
10:48
